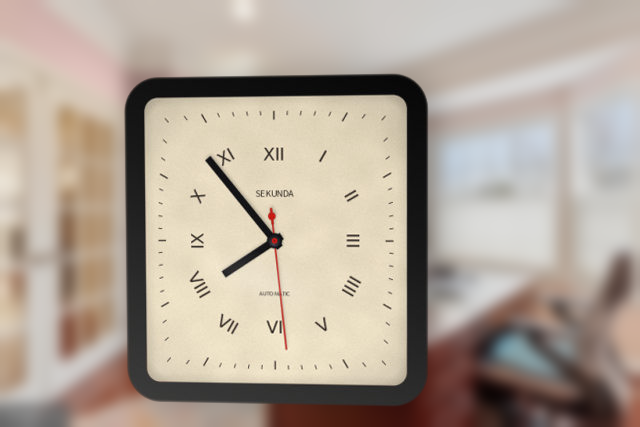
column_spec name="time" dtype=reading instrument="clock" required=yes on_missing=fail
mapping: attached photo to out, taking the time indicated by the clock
7:53:29
